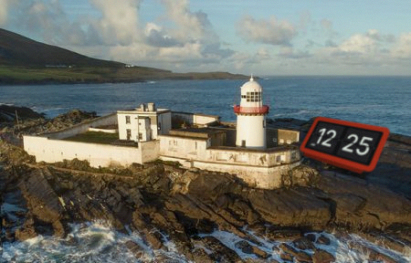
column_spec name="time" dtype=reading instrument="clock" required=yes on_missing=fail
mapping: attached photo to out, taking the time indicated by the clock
12:25
